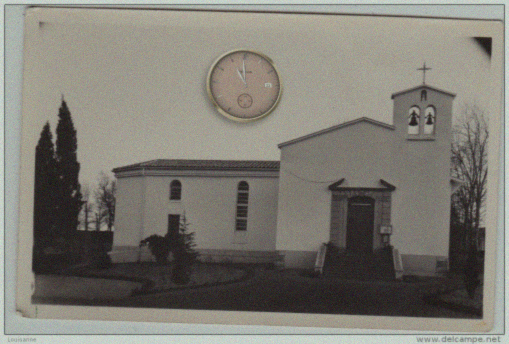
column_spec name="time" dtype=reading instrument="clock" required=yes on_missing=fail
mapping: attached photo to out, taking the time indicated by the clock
10:59
